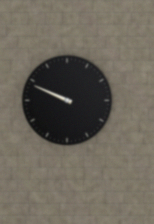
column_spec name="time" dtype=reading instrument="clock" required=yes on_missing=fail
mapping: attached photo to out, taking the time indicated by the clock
9:49
